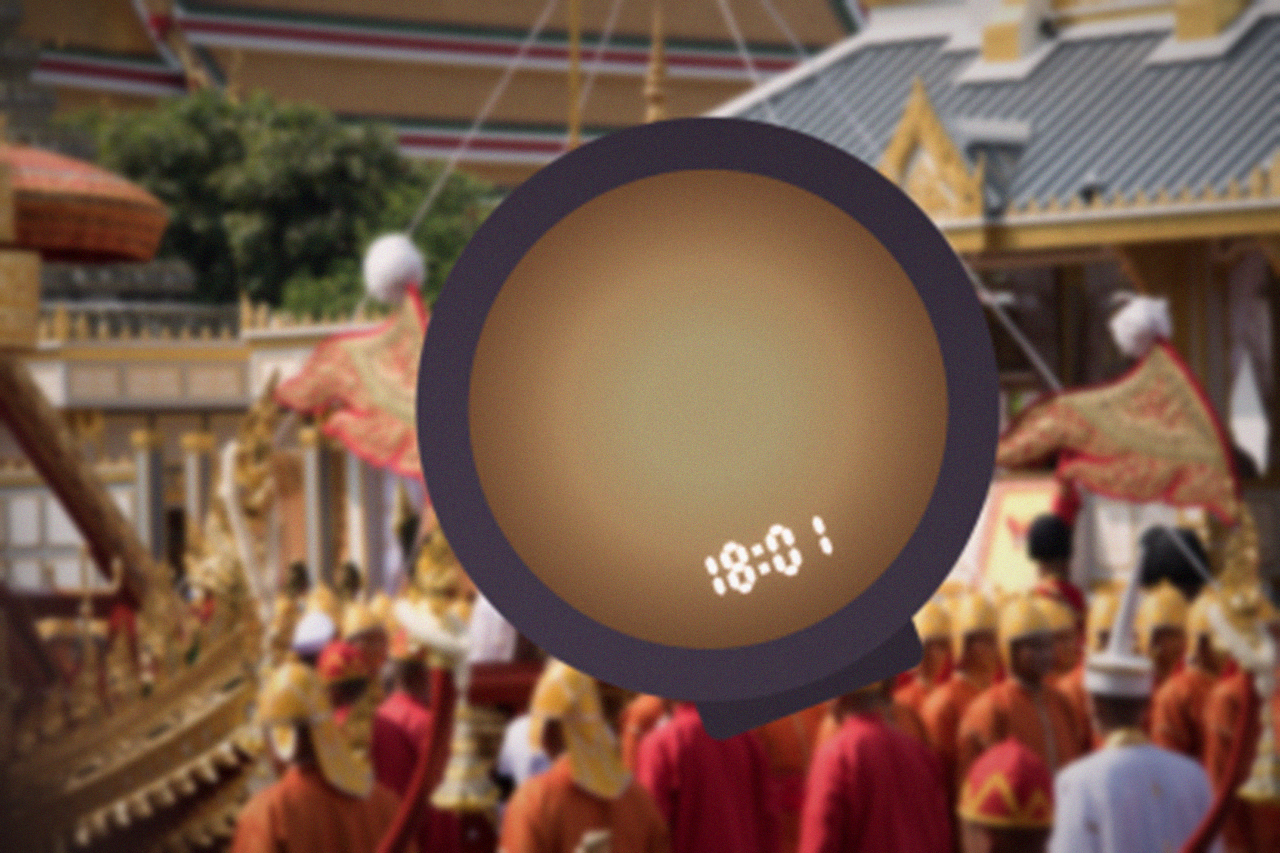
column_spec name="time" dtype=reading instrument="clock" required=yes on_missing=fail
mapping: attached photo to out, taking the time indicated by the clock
18:01
